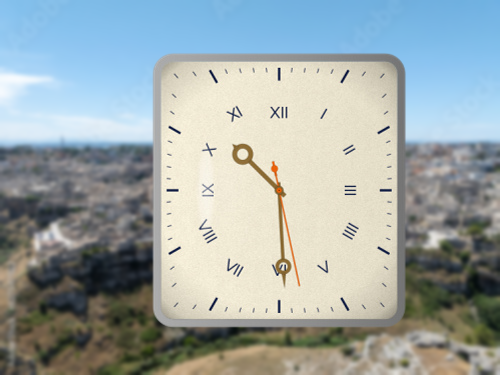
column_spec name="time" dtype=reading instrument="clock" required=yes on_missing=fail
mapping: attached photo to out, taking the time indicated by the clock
10:29:28
